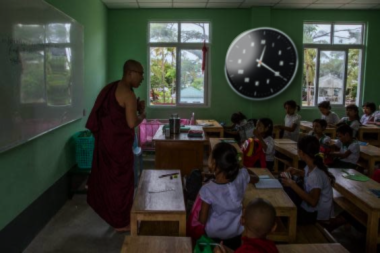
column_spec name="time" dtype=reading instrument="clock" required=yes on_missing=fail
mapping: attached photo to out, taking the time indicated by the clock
12:20
